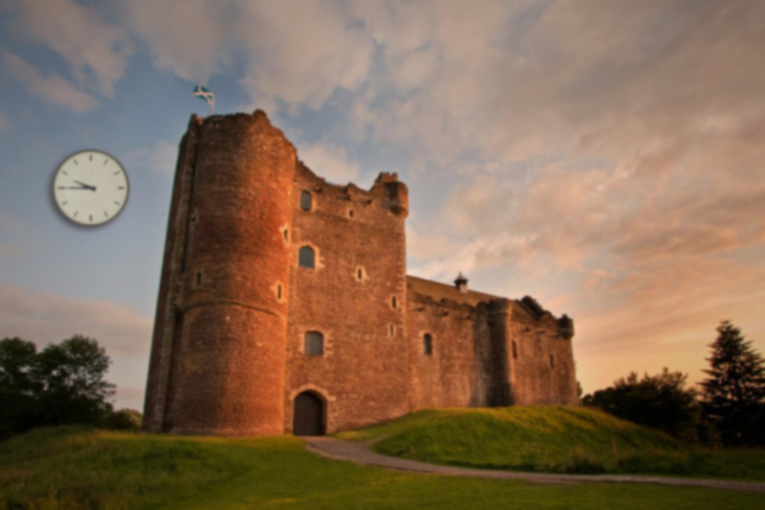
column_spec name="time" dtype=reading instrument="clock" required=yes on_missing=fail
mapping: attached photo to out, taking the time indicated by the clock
9:45
